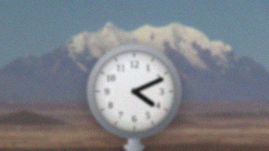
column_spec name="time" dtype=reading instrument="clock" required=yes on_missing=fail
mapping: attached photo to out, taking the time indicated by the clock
4:11
